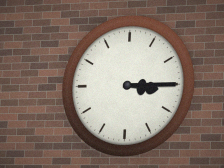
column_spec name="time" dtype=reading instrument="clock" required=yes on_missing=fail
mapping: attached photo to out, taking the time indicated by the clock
3:15
